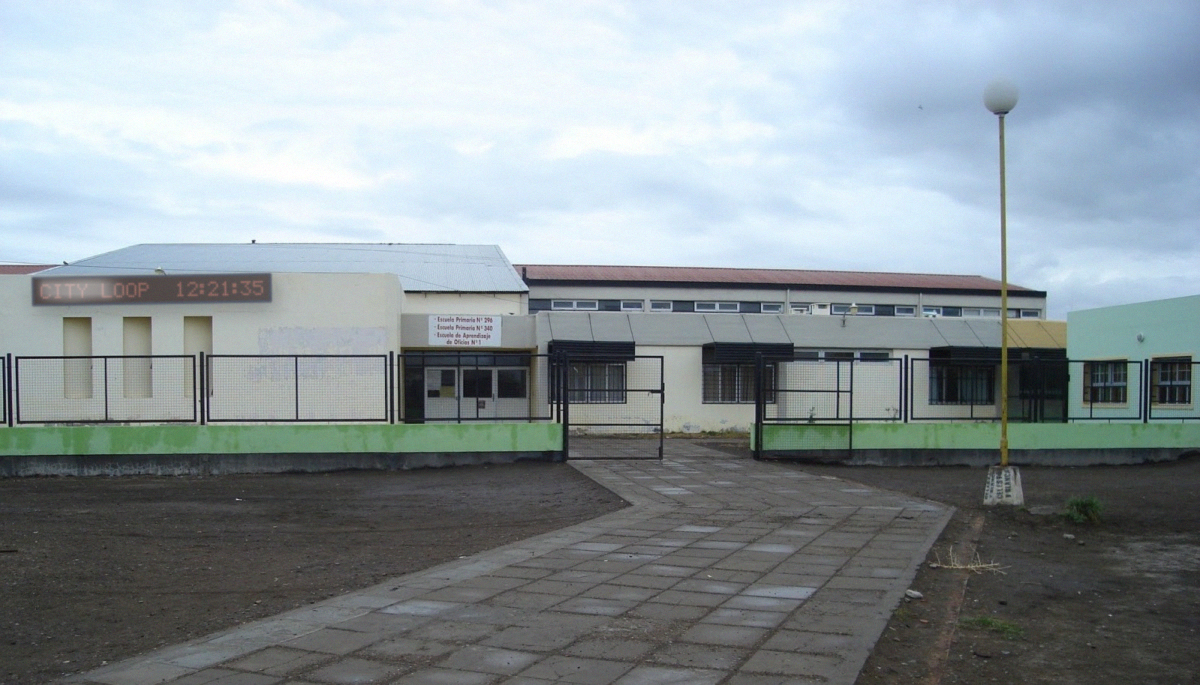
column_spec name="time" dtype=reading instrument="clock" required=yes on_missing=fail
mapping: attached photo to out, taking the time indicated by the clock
12:21:35
